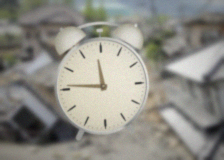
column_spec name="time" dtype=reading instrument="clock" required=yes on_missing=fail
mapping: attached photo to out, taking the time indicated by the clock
11:46
